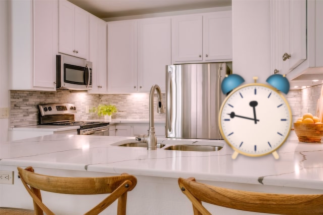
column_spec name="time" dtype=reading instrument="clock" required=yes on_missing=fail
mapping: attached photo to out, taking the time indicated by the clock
11:47
